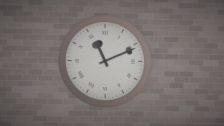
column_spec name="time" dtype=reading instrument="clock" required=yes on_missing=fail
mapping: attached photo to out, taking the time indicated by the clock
11:11
